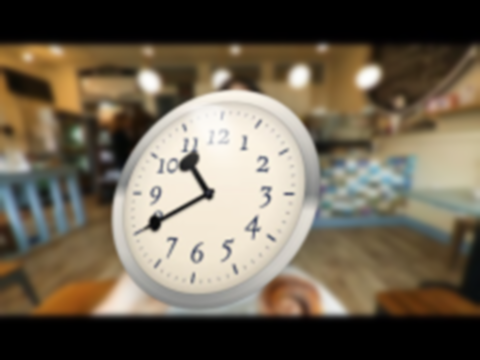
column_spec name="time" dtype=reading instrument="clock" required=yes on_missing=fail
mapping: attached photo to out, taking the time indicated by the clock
10:40
